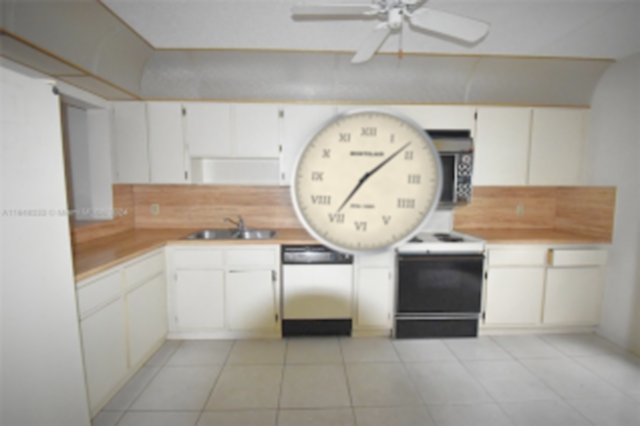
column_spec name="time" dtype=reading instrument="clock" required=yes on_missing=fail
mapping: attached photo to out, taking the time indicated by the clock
7:08
